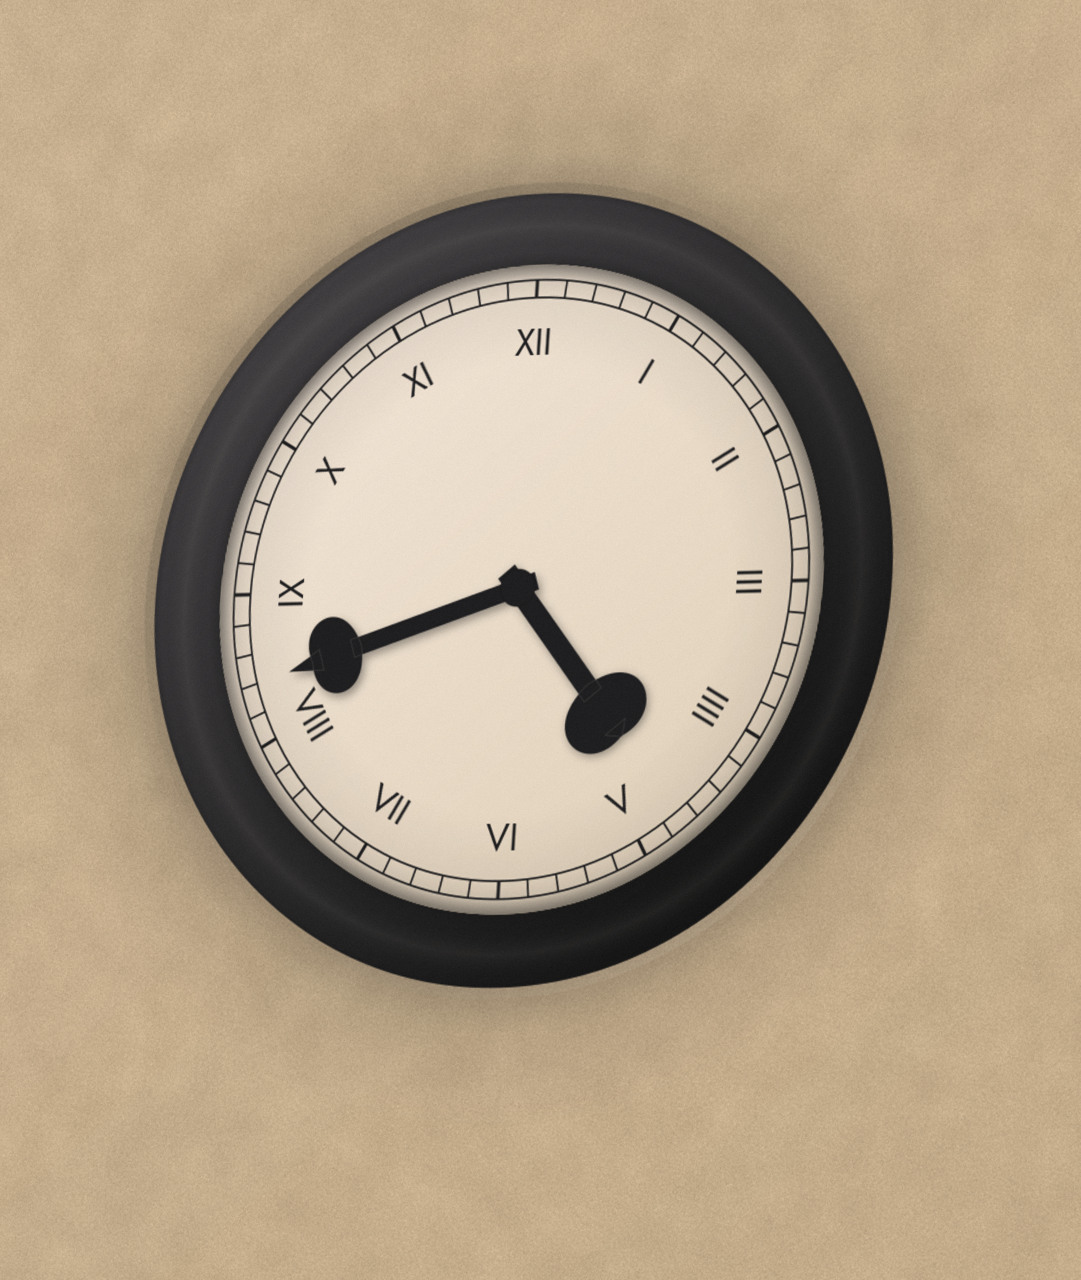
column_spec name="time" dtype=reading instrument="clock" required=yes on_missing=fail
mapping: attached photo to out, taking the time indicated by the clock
4:42
